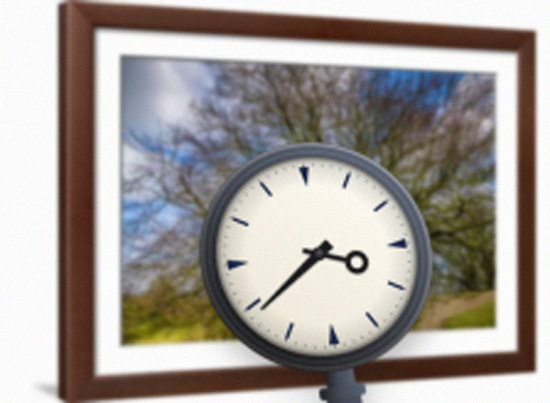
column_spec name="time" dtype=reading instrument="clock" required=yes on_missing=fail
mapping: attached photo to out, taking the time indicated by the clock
3:39
